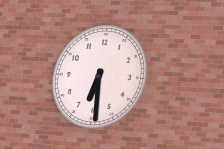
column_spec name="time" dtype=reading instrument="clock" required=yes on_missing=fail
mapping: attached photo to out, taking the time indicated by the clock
6:29
